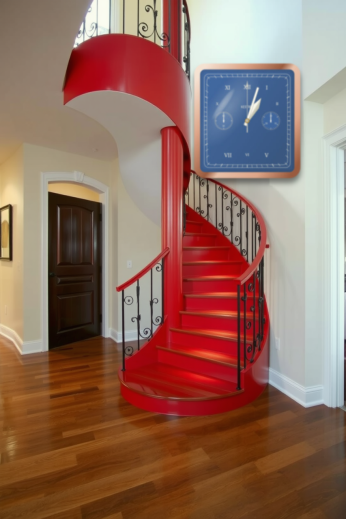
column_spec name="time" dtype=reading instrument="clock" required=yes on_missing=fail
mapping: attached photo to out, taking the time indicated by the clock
1:03
